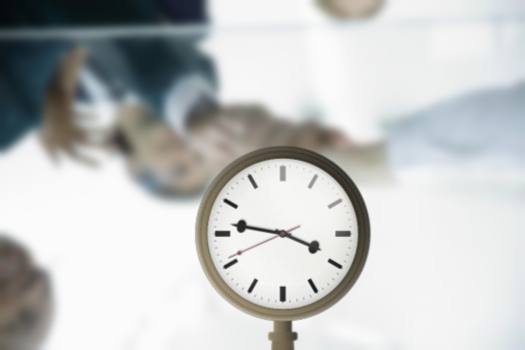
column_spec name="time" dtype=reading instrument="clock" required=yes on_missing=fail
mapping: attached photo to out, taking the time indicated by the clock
3:46:41
